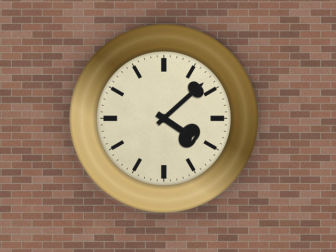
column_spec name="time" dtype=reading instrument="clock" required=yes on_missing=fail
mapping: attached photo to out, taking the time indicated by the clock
4:08
